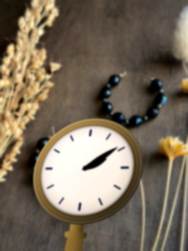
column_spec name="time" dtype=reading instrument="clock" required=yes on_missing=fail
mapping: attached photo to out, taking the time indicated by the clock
2:09
